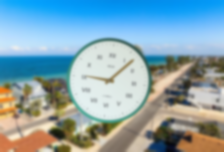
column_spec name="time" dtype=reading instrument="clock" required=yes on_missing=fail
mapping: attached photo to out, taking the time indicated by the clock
9:07
